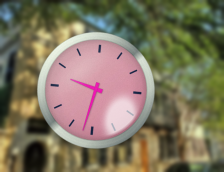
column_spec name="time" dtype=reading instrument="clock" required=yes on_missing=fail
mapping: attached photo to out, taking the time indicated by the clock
9:32
